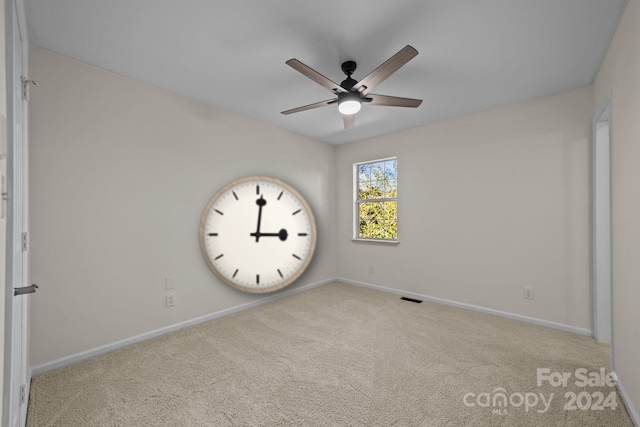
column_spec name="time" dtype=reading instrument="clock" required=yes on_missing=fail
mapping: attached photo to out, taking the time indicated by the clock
3:01
